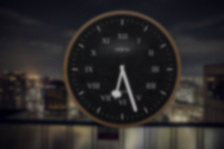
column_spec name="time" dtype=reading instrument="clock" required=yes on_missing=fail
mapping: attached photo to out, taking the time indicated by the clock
6:27
